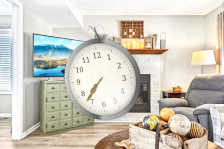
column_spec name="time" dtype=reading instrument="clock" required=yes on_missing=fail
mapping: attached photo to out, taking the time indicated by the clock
7:37
